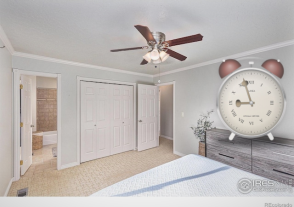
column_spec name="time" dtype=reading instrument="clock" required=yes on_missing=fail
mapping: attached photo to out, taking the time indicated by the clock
8:57
